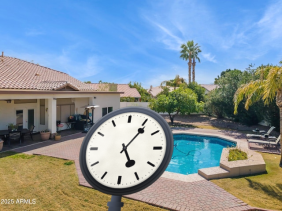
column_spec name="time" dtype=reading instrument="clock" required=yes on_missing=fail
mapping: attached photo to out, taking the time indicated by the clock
5:06
